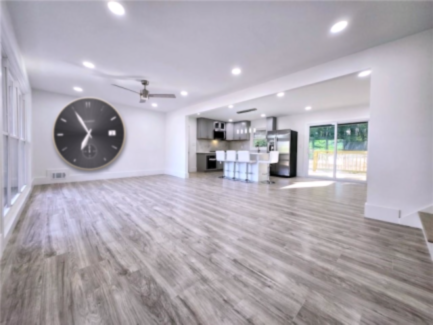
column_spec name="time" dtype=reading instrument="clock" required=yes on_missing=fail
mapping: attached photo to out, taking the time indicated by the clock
6:55
